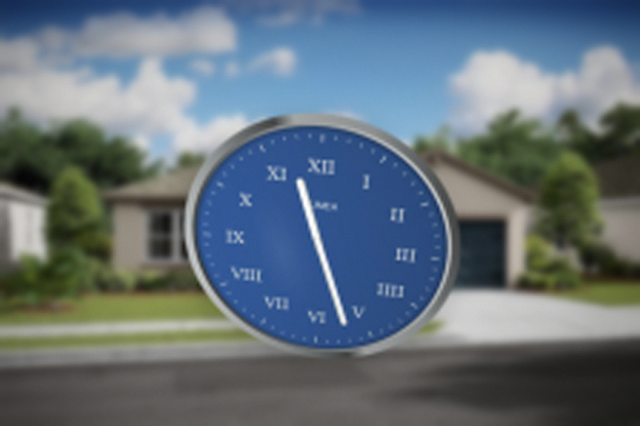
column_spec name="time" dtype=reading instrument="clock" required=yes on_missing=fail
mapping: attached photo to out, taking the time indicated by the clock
11:27
